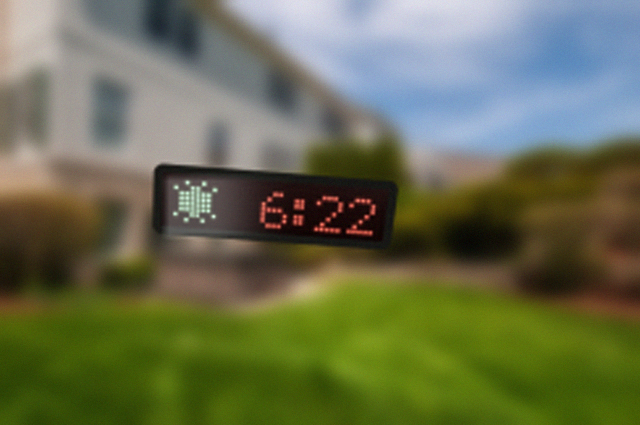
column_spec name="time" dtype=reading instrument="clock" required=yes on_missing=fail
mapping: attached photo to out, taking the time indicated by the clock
6:22
